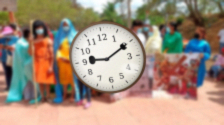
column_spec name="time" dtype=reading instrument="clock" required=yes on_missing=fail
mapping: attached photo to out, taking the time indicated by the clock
9:10
